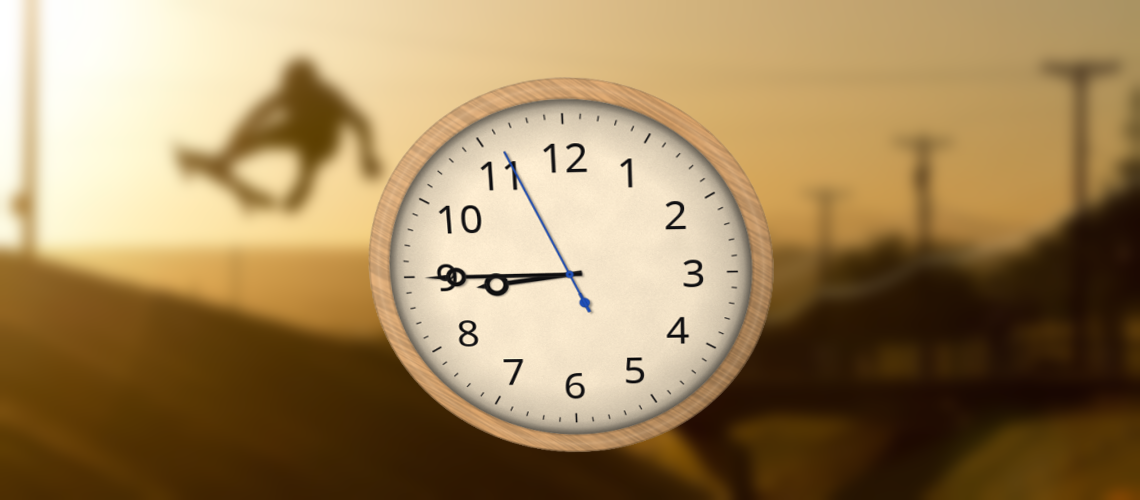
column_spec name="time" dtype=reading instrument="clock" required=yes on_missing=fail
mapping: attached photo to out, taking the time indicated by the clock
8:44:56
